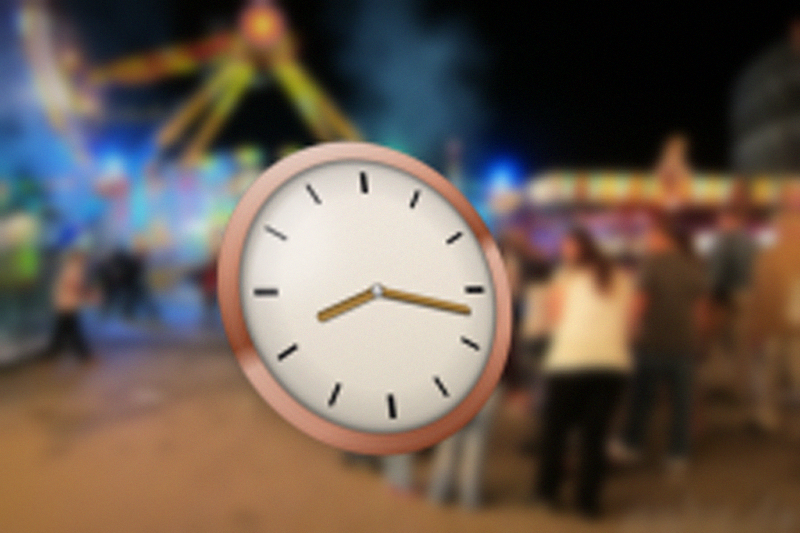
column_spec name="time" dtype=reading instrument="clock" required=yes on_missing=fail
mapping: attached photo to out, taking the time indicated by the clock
8:17
